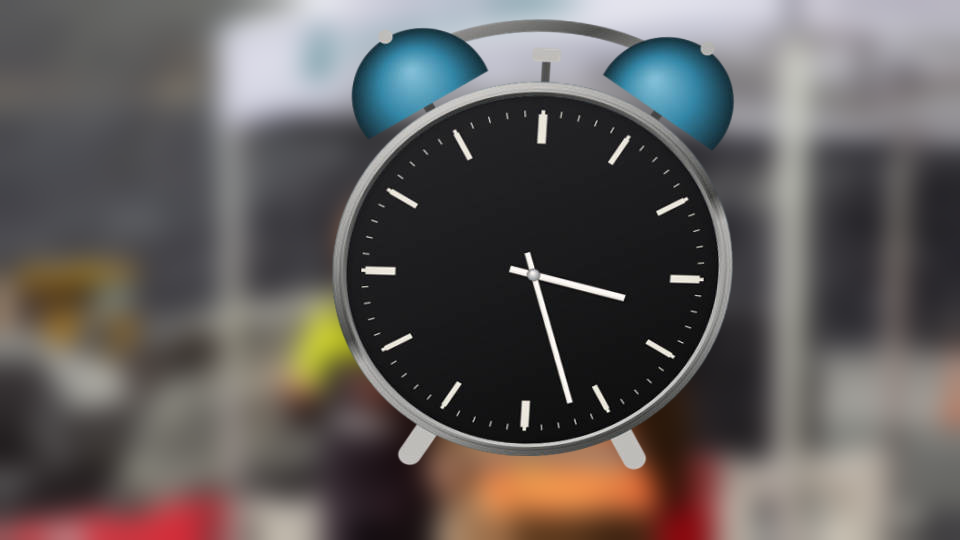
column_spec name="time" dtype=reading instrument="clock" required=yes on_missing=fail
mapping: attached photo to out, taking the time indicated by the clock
3:27
